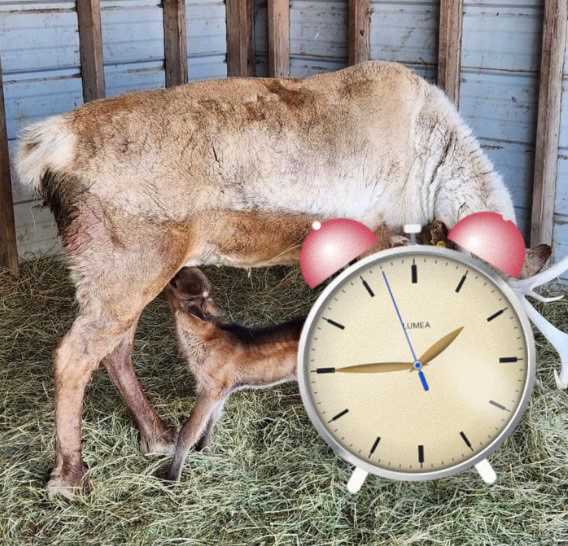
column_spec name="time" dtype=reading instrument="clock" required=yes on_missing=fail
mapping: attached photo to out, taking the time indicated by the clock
1:44:57
